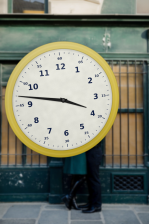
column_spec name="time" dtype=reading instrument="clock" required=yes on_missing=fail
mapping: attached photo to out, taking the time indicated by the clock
3:47
